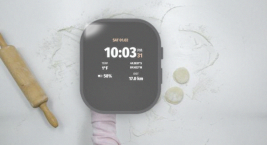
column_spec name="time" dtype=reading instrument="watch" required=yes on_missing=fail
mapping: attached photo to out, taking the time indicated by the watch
10:03
